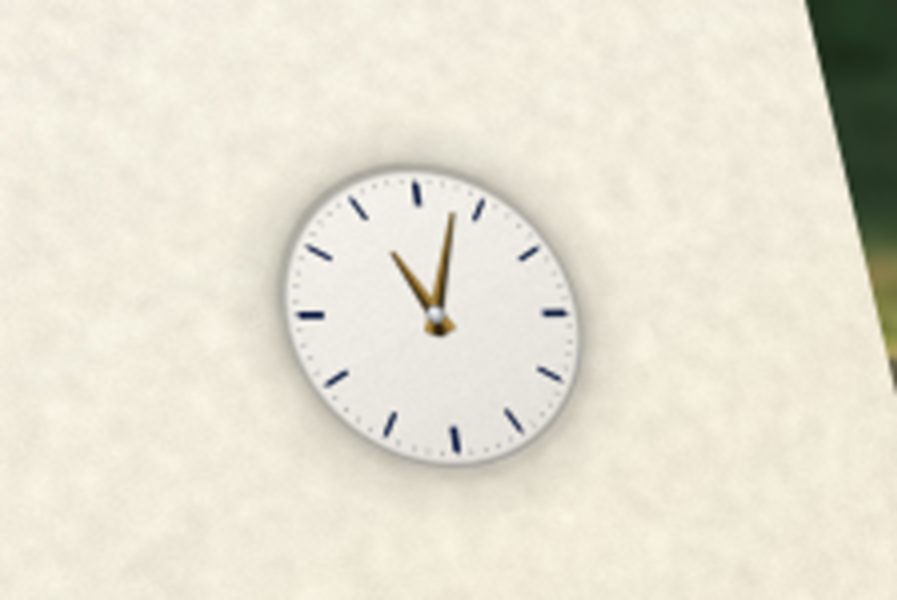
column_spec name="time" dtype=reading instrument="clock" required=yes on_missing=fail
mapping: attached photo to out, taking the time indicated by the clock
11:03
